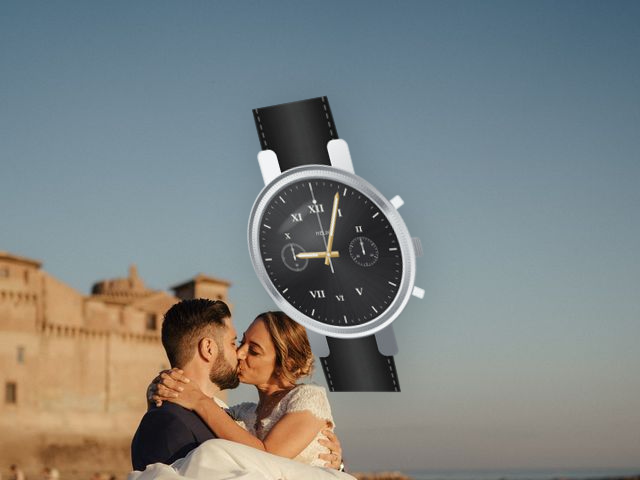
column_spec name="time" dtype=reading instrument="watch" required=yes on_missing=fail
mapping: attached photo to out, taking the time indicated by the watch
9:04
